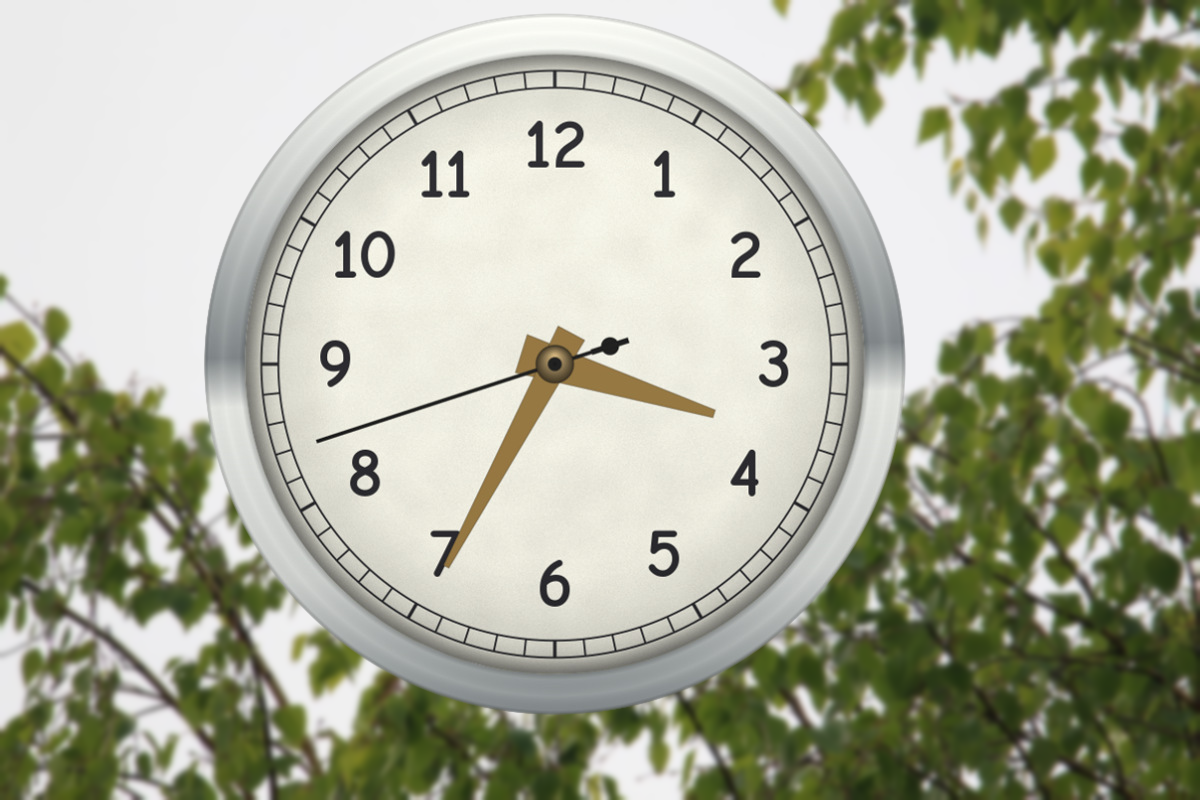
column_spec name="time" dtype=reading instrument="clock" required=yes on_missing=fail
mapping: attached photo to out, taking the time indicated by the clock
3:34:42
